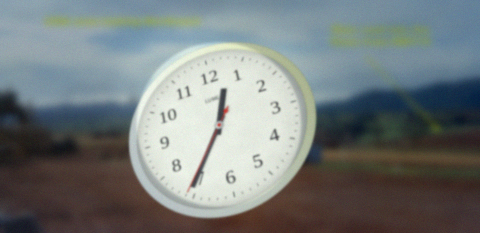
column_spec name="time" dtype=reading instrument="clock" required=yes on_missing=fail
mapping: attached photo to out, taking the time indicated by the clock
12:35:36
